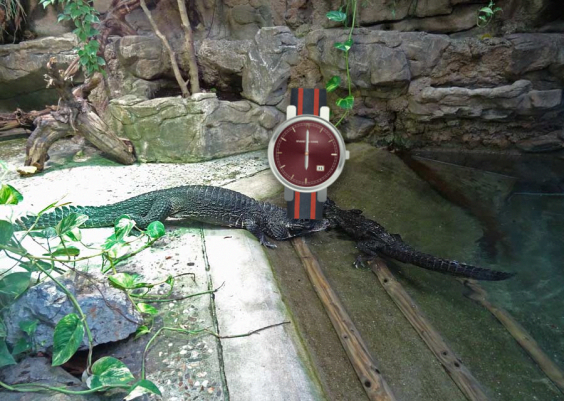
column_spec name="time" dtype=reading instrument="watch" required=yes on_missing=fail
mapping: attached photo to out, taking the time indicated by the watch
6:00
